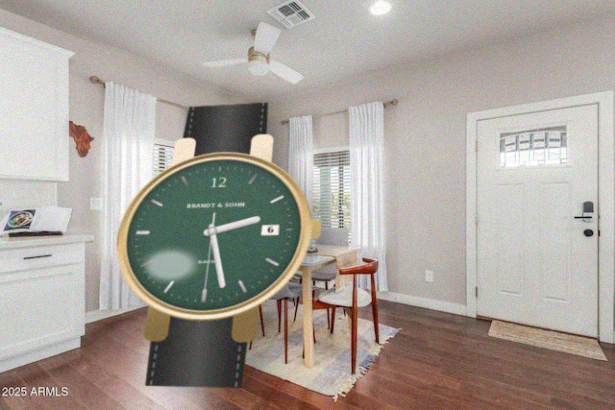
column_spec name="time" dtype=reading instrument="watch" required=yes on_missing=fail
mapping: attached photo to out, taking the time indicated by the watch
2:27:30
